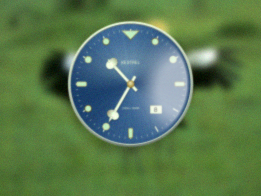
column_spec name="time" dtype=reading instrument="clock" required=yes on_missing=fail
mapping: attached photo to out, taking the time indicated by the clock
10:35
